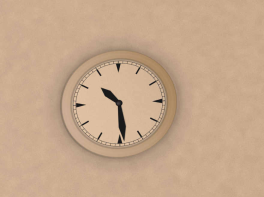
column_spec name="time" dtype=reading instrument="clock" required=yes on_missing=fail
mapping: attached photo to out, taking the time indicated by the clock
10:29
